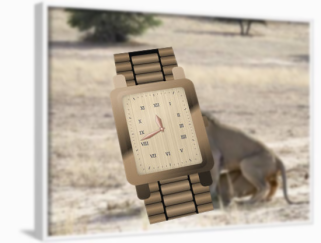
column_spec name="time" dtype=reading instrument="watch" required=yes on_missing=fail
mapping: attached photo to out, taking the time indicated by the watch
11:42
